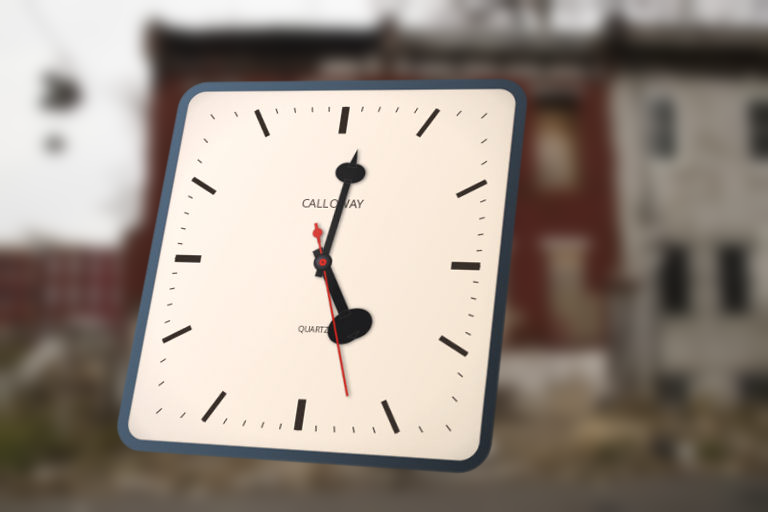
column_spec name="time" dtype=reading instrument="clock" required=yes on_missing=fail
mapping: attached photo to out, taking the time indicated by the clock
5:01:27
